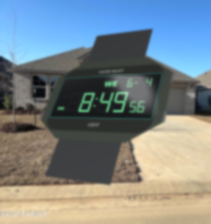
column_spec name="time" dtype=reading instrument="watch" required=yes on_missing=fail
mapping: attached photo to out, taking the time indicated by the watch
8:49
